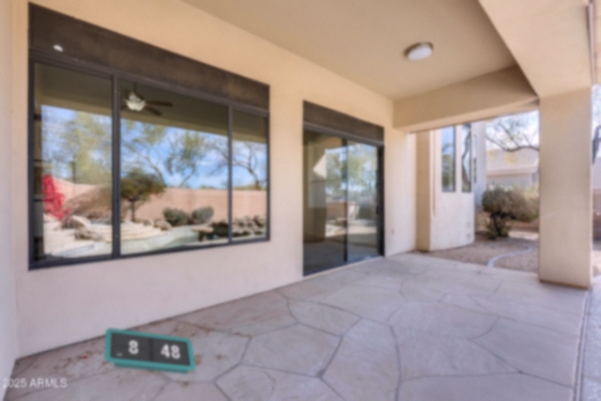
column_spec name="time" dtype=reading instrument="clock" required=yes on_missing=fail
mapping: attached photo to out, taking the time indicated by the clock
8:48
